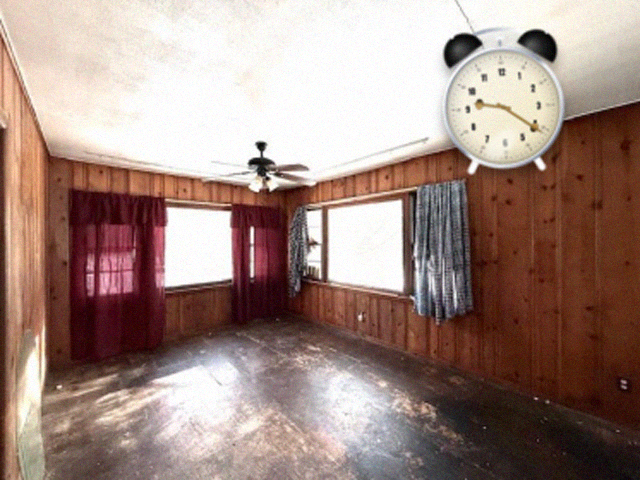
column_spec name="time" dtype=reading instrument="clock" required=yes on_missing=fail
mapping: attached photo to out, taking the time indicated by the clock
9:21
